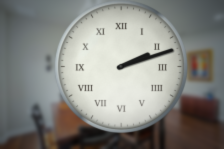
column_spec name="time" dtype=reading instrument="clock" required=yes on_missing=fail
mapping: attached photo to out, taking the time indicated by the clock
2:12
